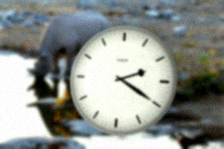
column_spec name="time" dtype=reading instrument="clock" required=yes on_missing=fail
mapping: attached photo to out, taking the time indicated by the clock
2:20
